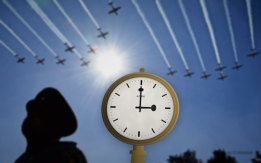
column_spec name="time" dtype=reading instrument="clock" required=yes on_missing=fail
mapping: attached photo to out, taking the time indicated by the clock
3:00
